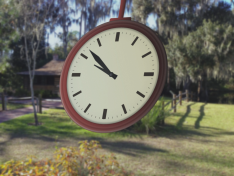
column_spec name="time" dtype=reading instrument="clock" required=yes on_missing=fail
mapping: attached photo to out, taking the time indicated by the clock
9:52
